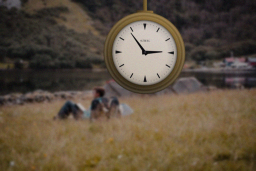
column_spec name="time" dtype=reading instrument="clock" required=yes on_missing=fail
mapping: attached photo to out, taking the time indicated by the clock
2:54
